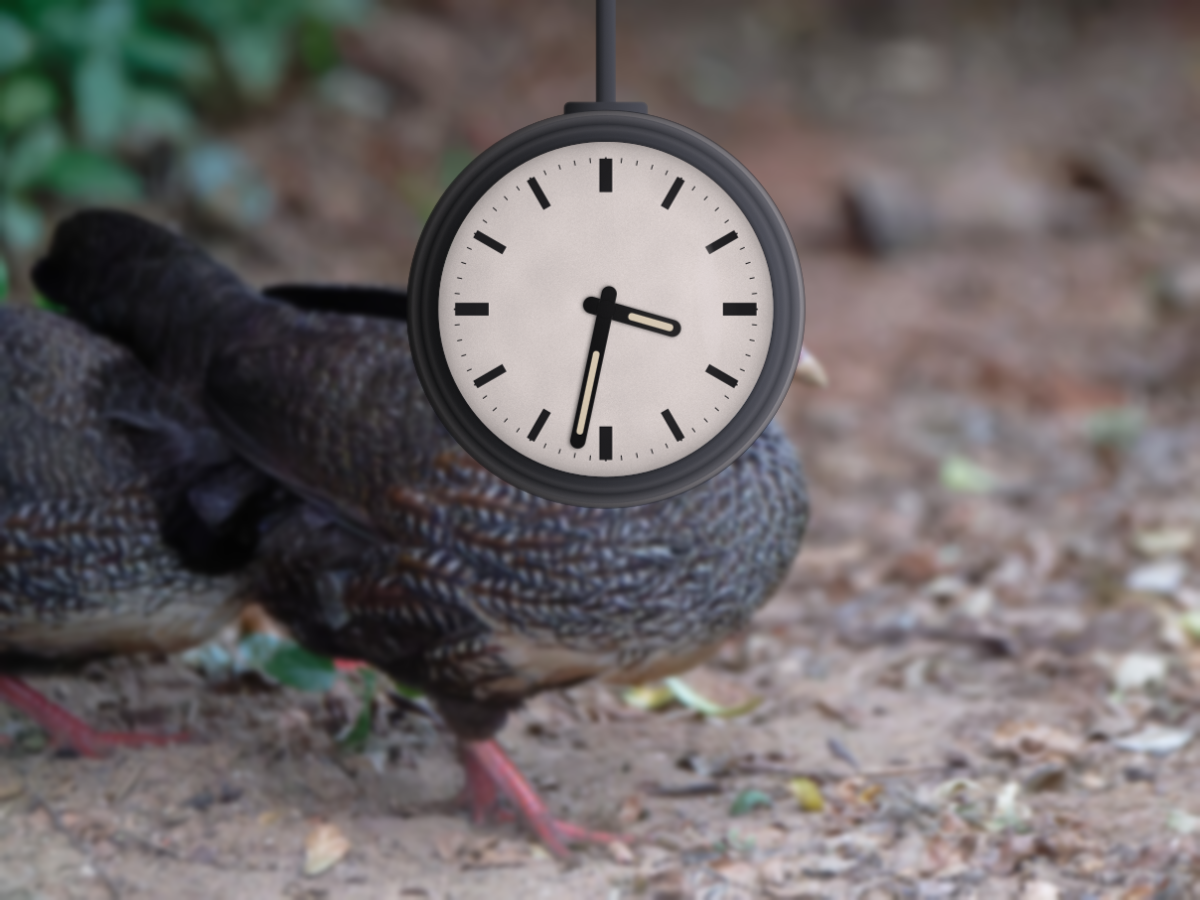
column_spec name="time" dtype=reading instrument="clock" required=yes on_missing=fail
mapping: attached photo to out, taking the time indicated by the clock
3:32
